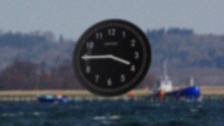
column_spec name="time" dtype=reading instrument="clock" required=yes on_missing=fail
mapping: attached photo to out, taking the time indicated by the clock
3:45
